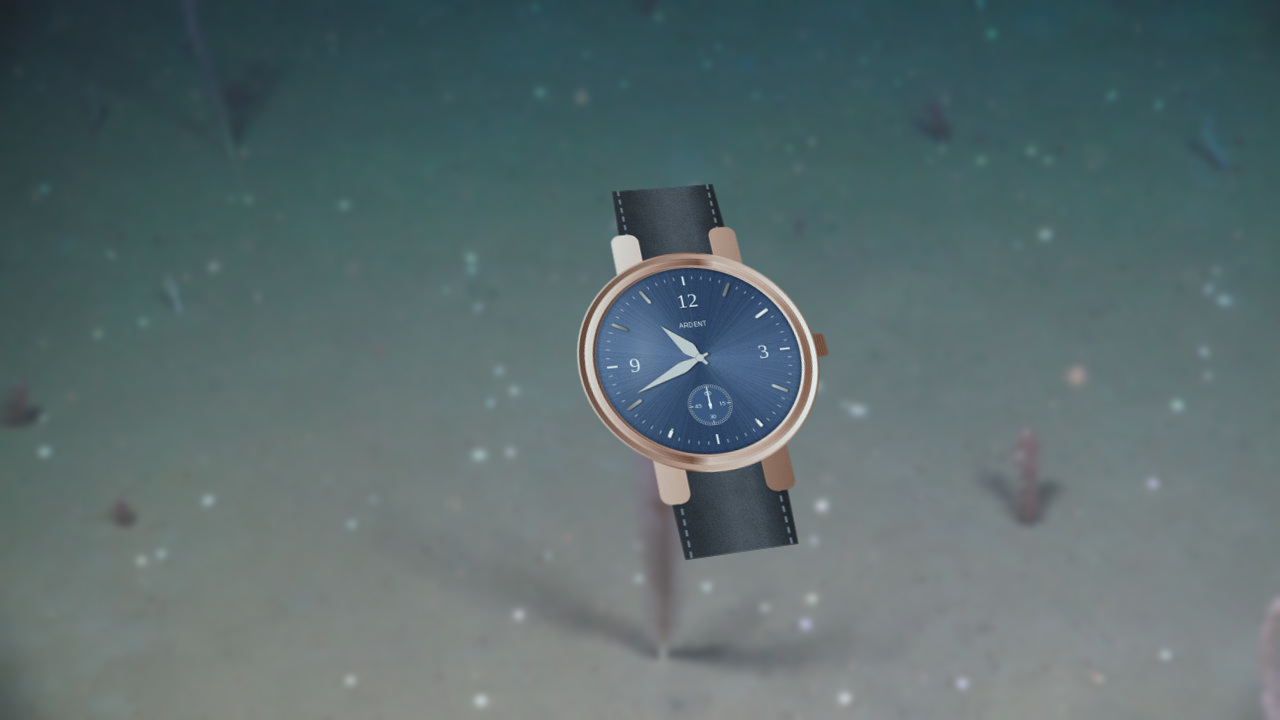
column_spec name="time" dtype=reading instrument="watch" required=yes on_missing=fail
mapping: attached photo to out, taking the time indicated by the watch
10:41
